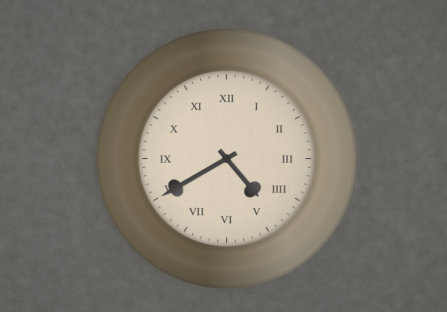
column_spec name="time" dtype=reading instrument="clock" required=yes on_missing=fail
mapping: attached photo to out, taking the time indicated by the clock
4:40
